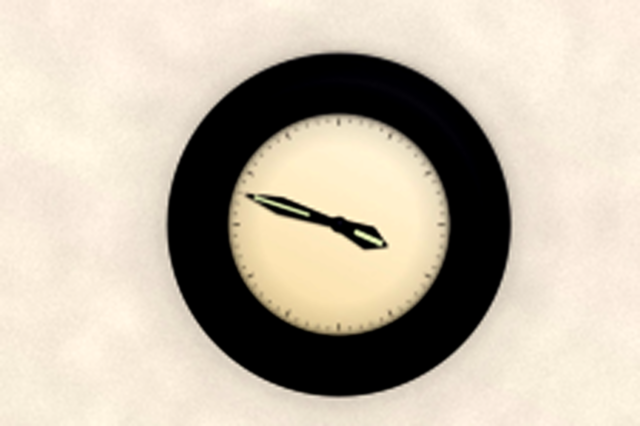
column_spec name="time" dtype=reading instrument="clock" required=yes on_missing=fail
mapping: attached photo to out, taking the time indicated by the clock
3:48
